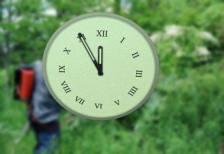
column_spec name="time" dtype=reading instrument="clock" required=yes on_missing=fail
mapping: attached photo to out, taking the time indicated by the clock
11:55
